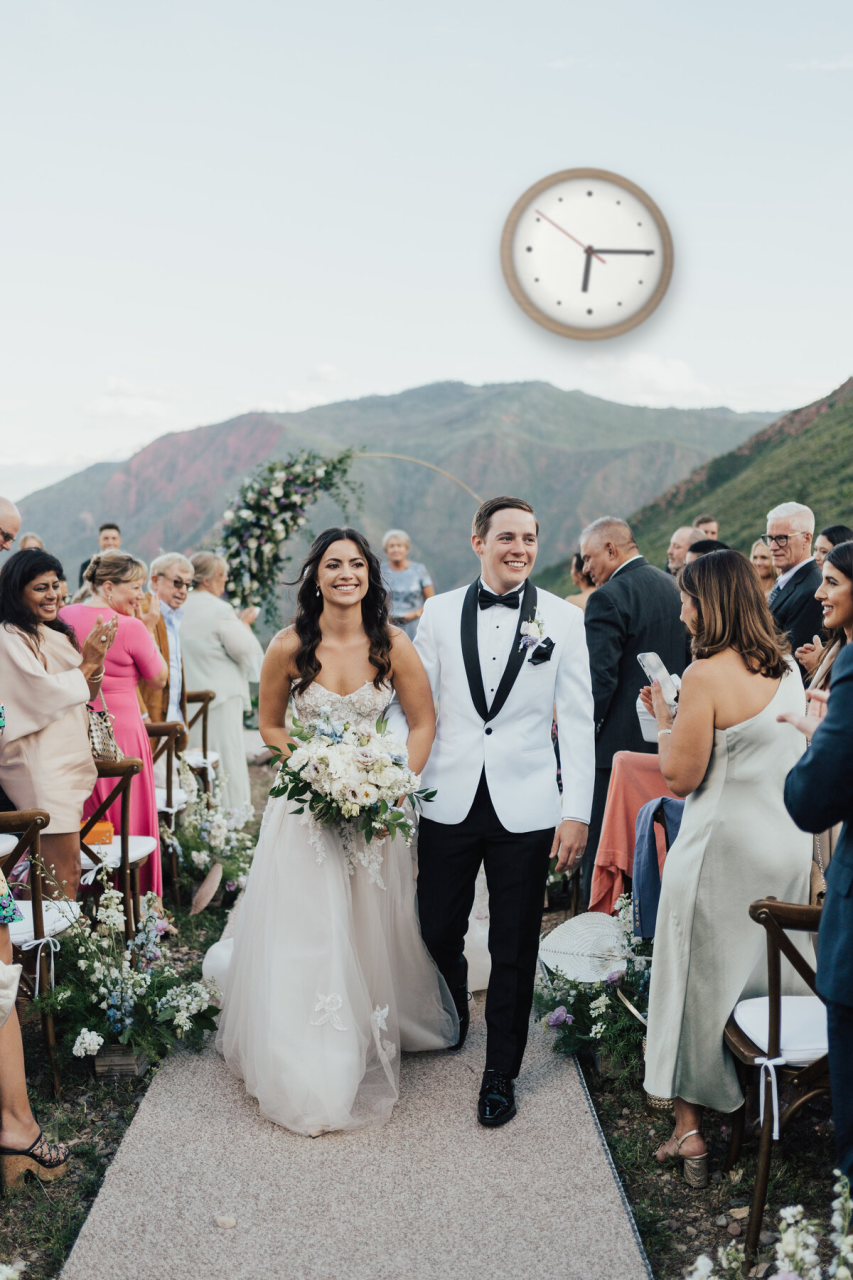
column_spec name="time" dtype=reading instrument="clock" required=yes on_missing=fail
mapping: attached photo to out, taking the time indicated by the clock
6:14:51
